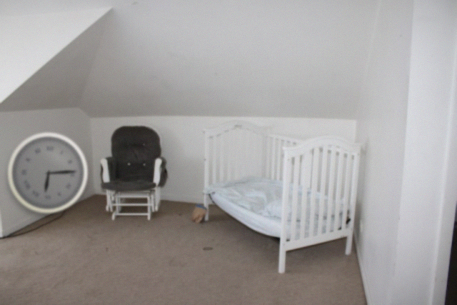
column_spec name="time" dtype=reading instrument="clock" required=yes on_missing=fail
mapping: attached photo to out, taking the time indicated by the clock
6:14
